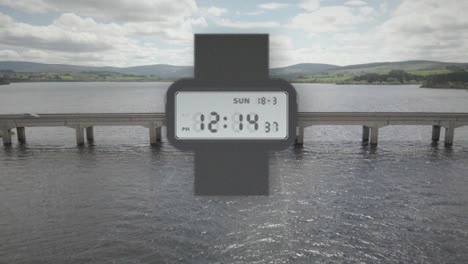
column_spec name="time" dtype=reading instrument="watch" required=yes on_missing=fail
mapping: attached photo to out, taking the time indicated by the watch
12:14:37
